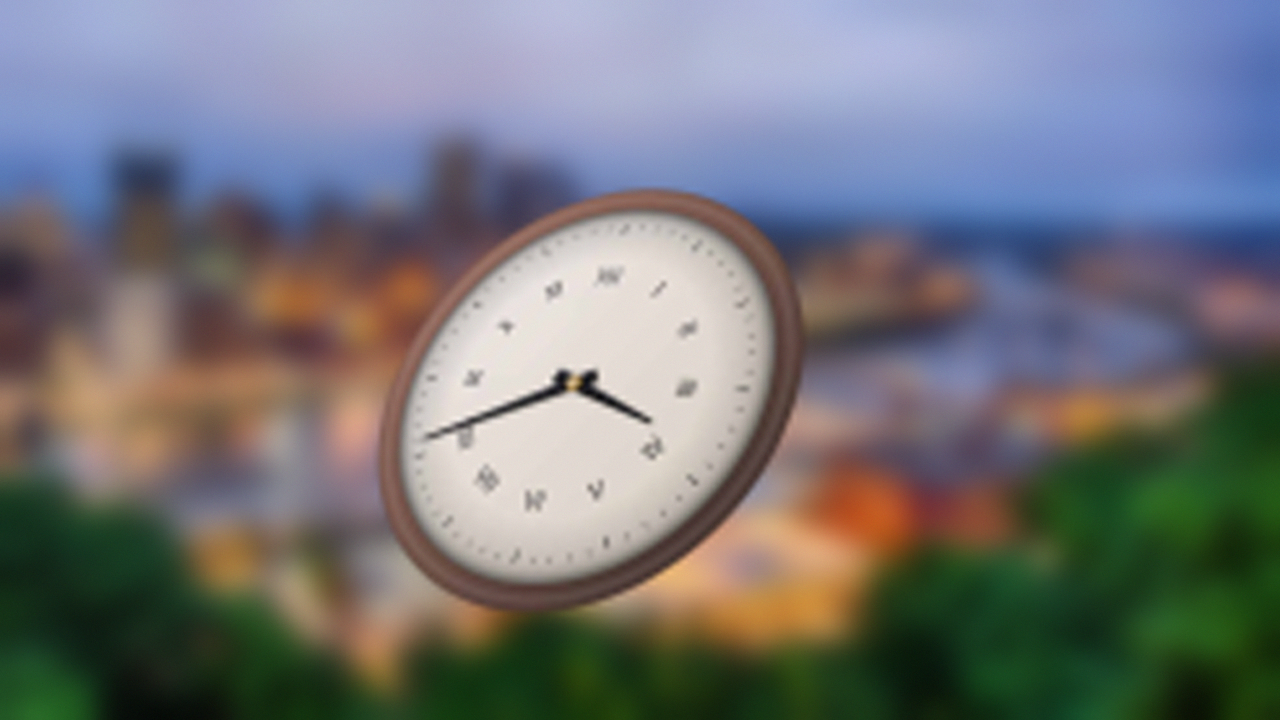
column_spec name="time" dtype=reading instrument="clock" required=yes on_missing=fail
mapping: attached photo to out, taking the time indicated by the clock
3:41
